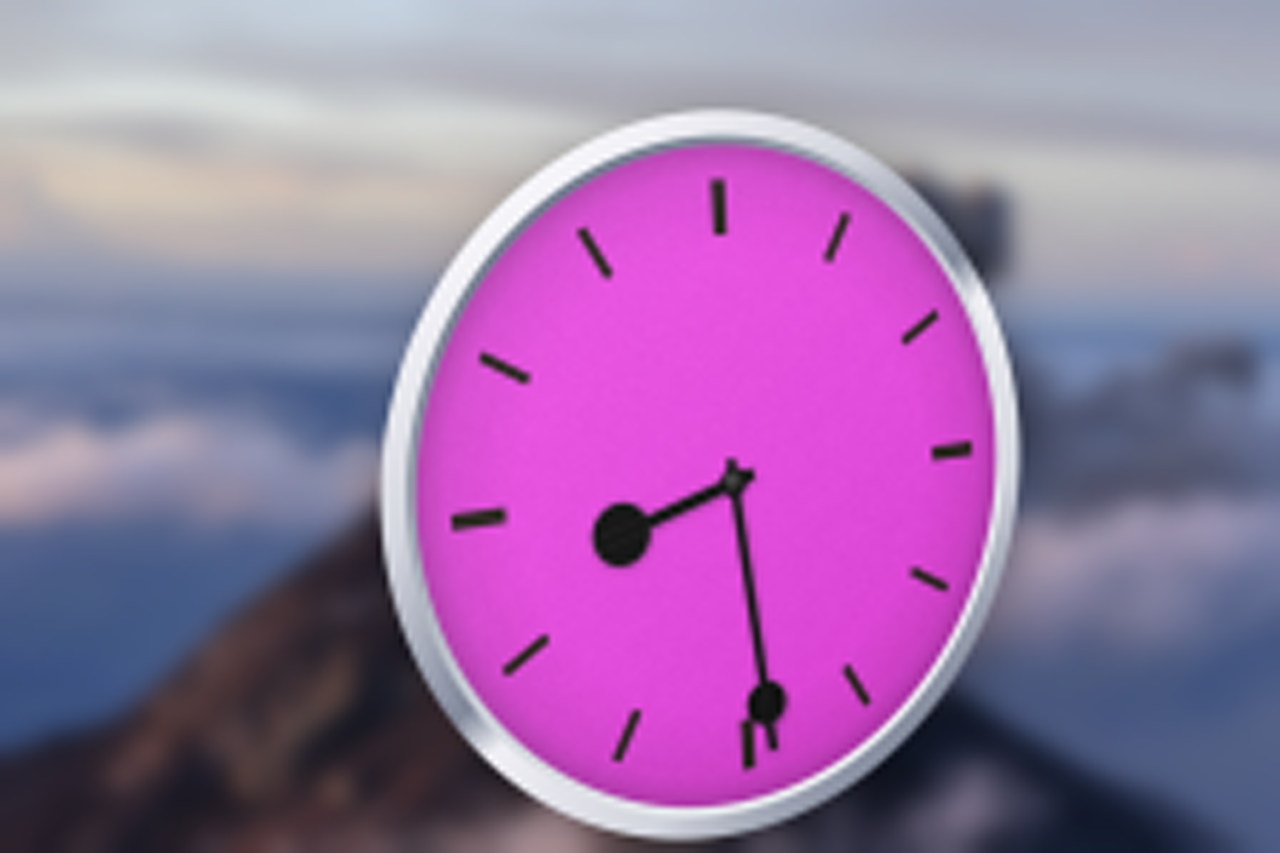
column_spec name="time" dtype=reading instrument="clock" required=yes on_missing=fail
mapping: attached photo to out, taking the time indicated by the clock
8:29
